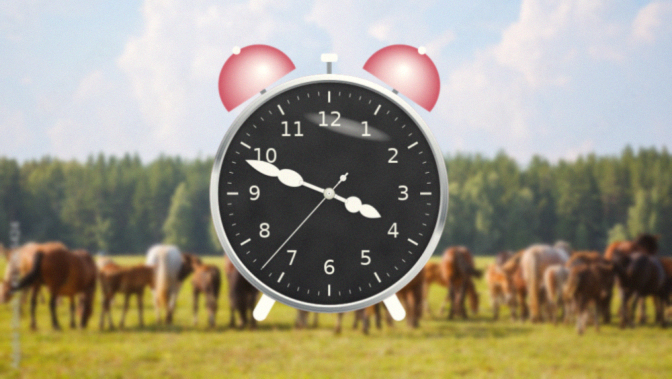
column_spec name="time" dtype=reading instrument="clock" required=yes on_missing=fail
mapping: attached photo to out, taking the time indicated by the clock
3:48:37
